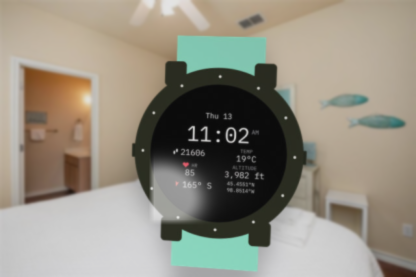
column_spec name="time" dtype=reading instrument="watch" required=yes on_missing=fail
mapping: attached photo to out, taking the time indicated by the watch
11:02
